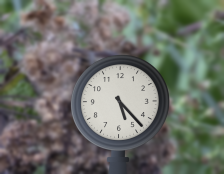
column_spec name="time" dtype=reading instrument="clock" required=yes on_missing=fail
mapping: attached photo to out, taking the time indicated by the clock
5:23
